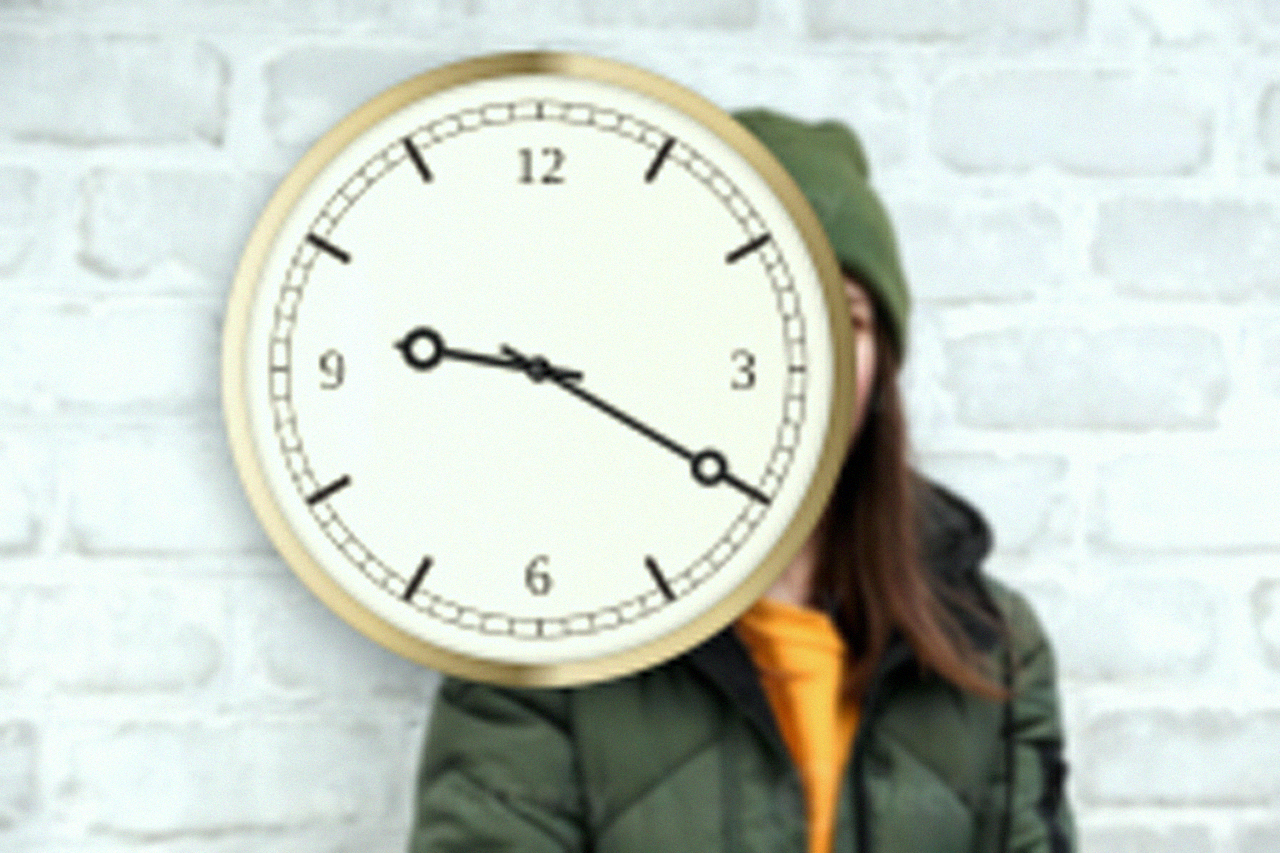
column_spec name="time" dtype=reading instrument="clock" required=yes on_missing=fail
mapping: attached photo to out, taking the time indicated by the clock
9:20
